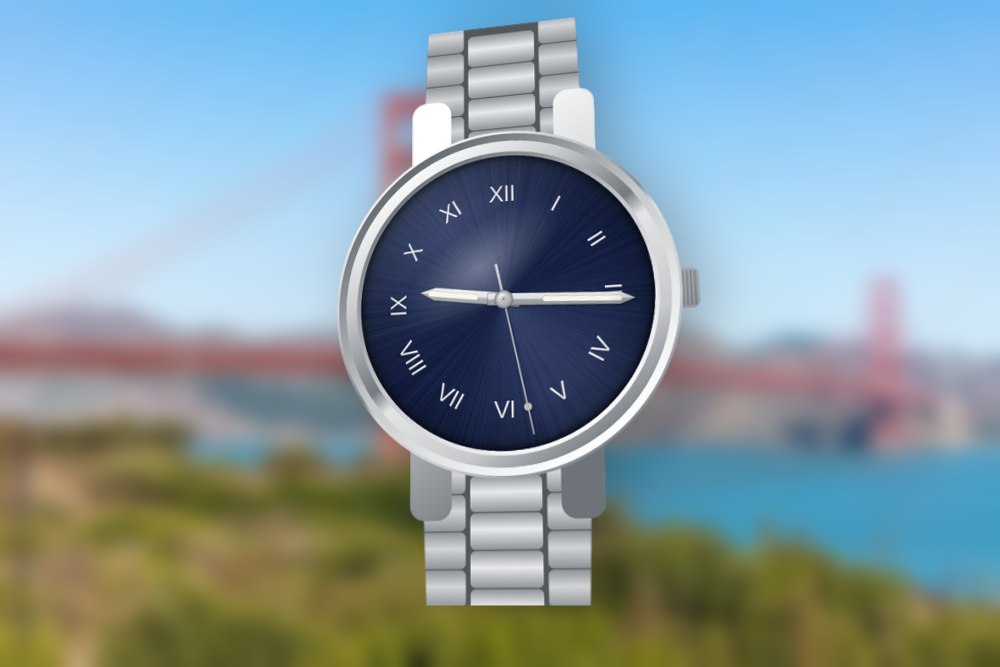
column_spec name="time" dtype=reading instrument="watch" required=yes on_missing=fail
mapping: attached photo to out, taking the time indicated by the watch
9:15:28
